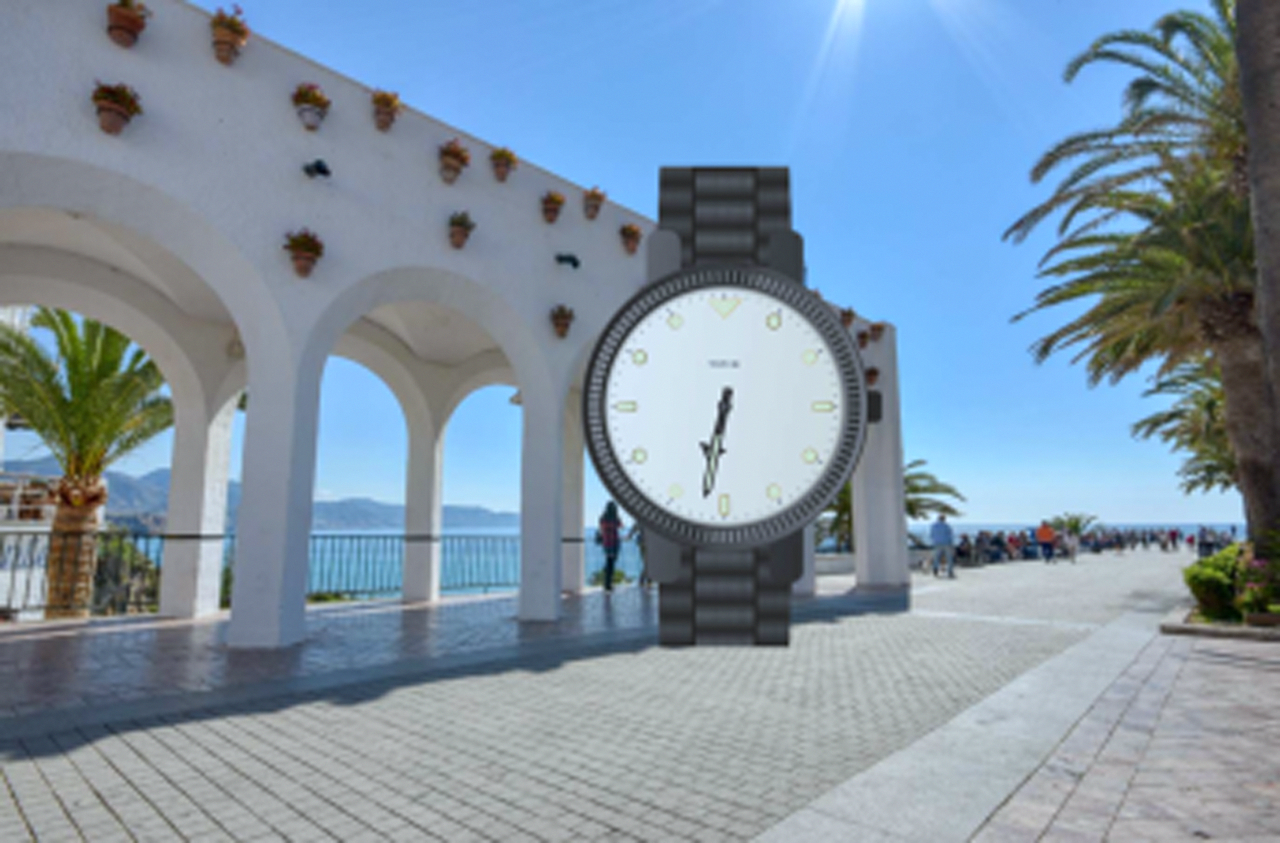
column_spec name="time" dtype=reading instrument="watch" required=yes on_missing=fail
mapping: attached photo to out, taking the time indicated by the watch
6:32
